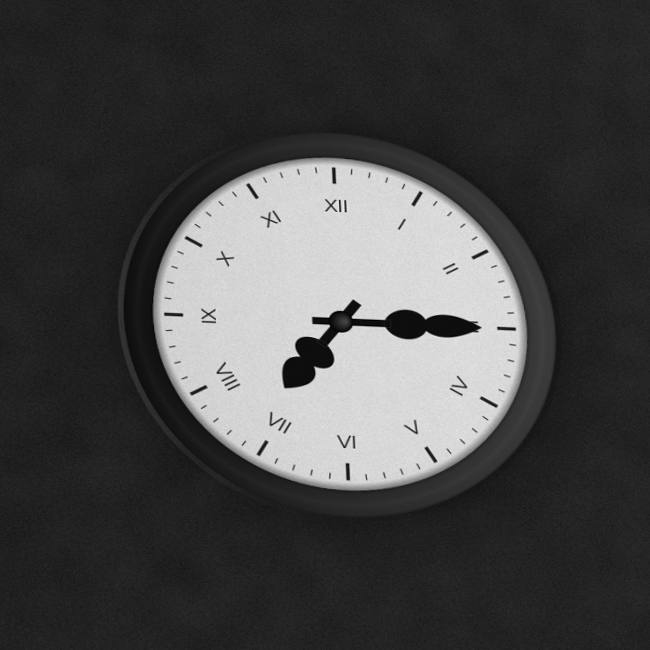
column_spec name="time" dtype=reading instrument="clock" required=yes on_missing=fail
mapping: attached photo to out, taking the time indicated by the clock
7:15
